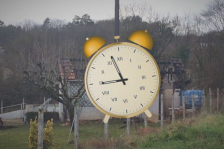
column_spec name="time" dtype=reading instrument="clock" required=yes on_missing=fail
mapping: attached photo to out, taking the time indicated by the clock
8:57
